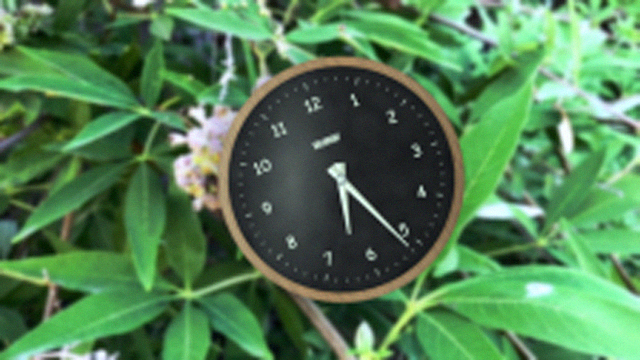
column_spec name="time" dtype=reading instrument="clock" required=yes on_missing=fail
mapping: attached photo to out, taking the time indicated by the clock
6:26
